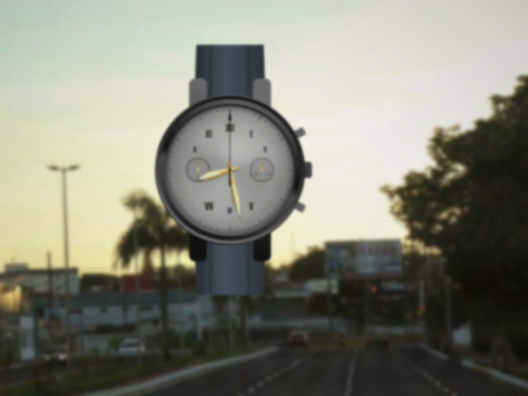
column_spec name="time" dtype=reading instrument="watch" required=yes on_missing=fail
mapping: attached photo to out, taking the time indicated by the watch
8:28
